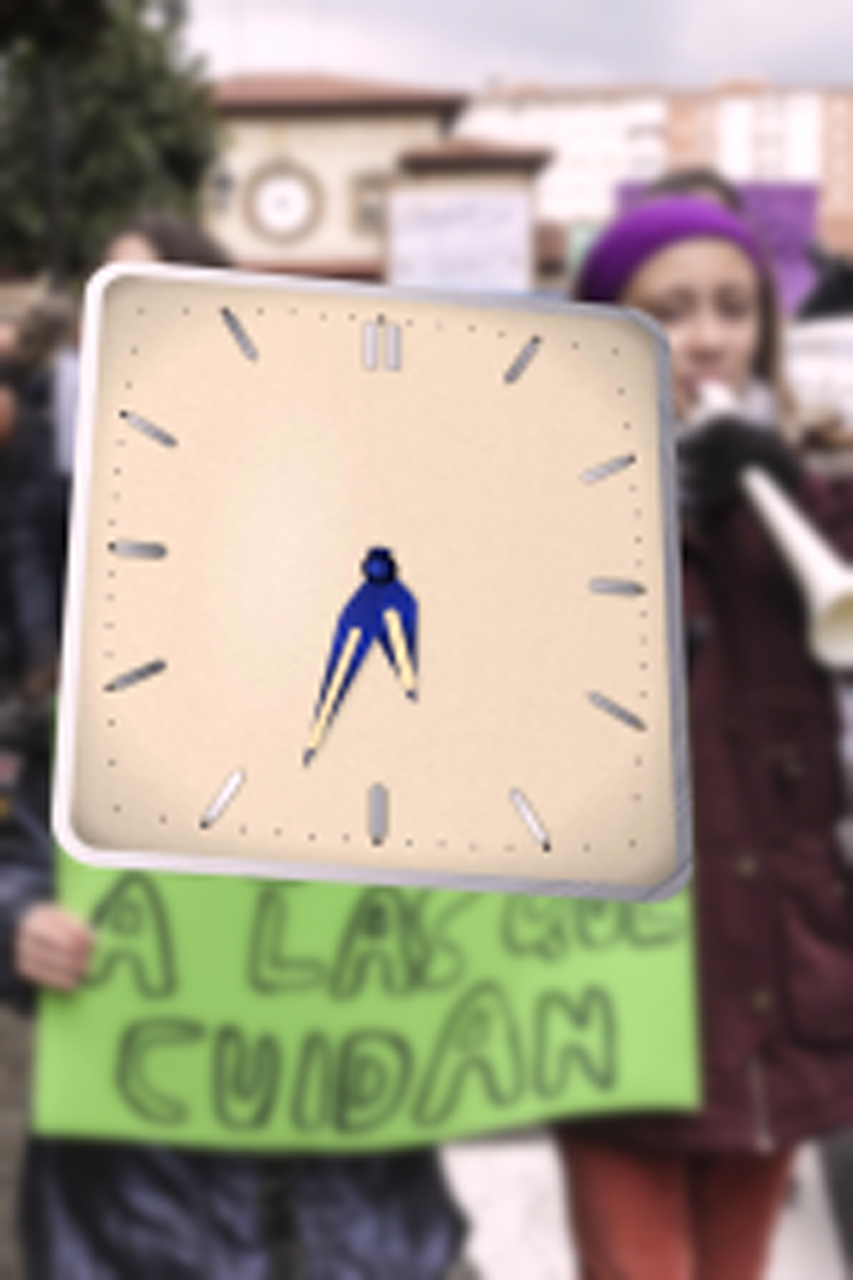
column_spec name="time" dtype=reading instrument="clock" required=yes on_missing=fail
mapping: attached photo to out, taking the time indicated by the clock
5:33
